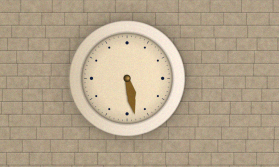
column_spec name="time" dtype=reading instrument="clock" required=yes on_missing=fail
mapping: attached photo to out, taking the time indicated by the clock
5:28
